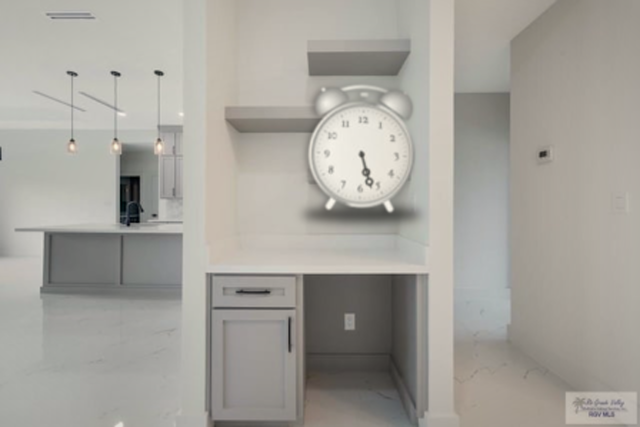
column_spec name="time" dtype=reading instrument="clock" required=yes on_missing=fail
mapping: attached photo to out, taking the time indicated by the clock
5:27
